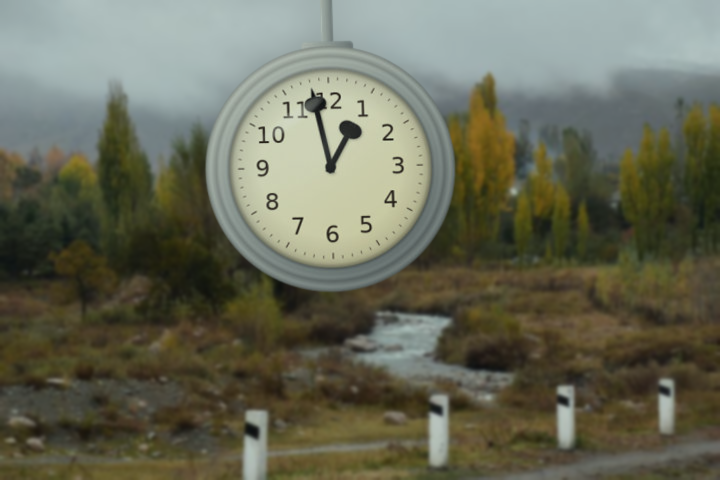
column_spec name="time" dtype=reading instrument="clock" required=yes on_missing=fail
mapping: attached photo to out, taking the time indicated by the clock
12:58
